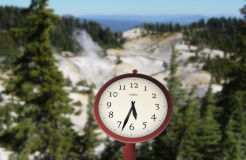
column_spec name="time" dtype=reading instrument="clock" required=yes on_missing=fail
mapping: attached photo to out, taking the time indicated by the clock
5:33
